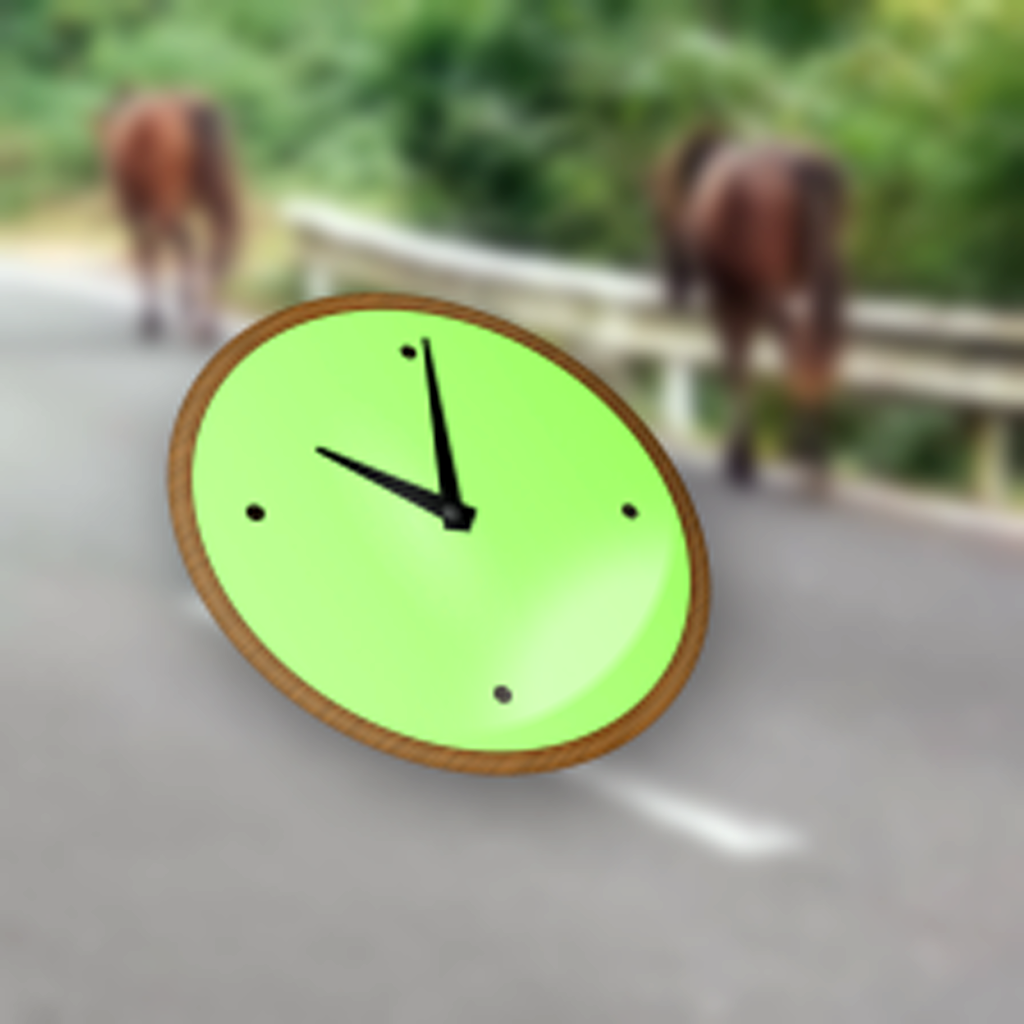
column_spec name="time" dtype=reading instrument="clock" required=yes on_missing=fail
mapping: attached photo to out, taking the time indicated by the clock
10:01
